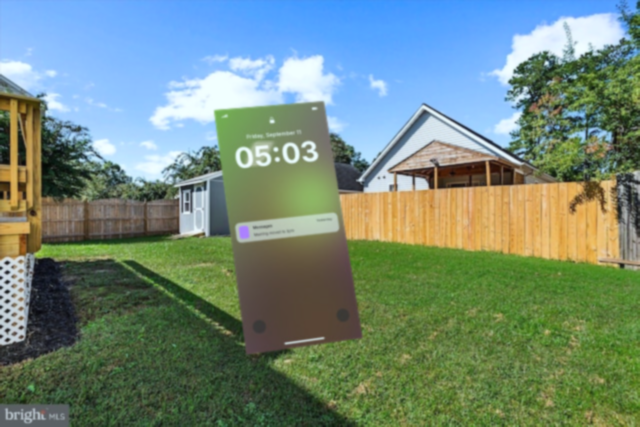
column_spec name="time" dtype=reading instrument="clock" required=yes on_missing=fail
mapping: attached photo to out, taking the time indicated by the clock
5:03
